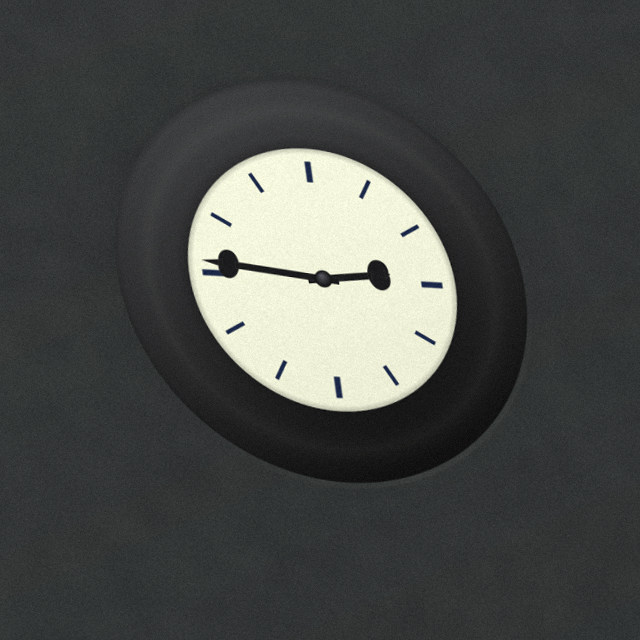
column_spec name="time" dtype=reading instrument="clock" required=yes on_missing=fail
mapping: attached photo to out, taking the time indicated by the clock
2:46
